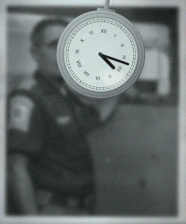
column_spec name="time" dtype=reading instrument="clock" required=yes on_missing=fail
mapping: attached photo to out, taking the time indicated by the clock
4:17
